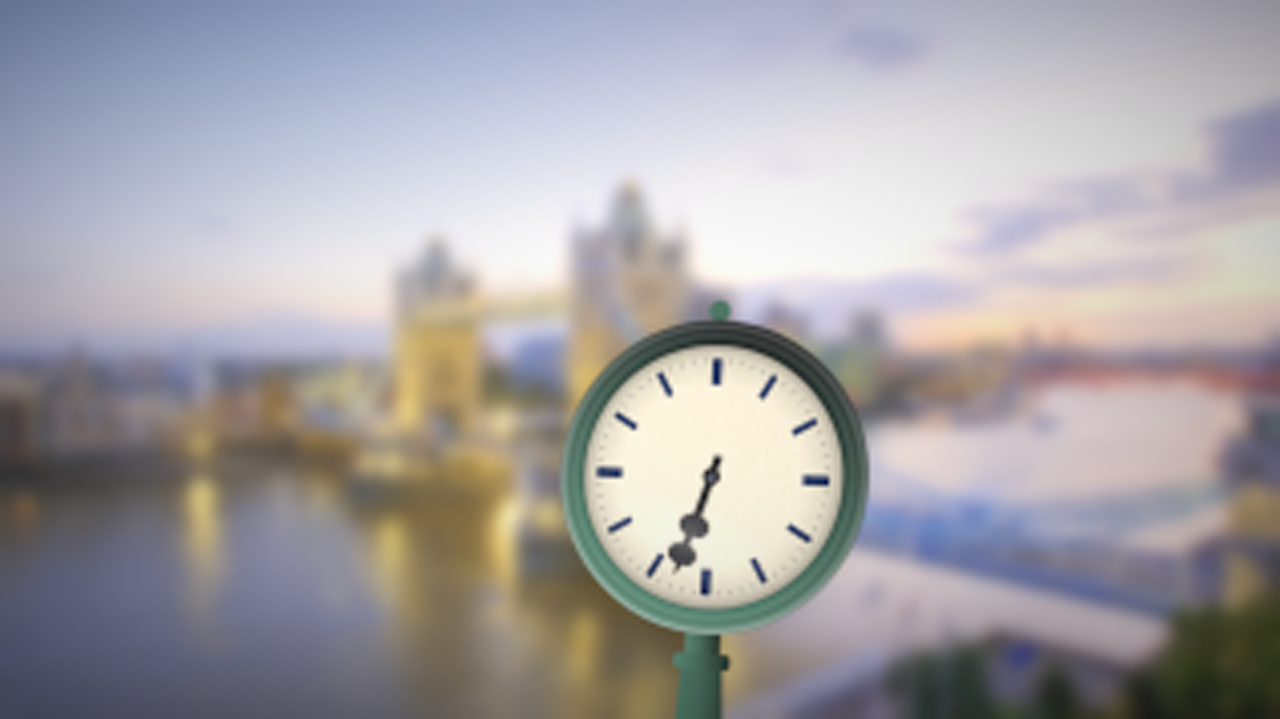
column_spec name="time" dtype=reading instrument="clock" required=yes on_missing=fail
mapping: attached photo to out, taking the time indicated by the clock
6:33
